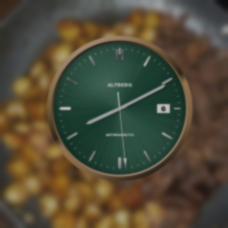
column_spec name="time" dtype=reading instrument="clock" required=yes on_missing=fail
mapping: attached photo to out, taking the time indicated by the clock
8:10:29
